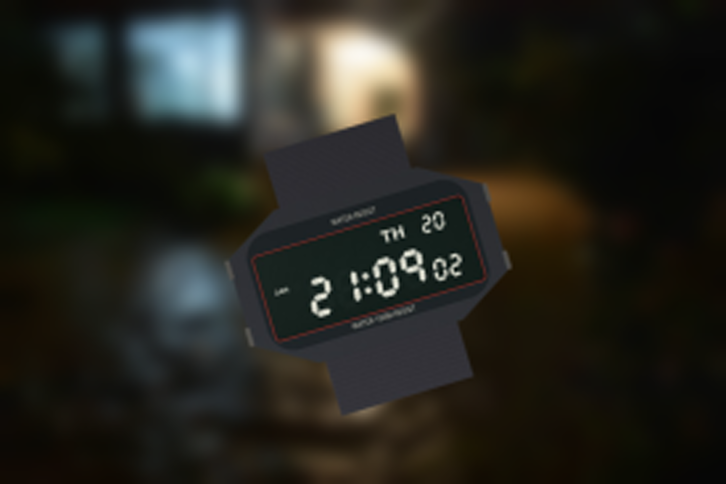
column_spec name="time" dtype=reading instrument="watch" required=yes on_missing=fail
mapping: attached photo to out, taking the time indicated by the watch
21:09:02
